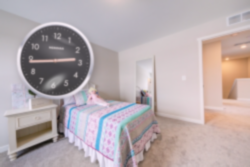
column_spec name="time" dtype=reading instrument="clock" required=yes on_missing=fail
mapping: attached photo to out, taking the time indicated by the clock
2:44
